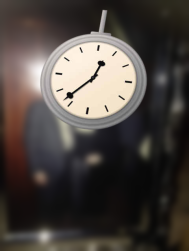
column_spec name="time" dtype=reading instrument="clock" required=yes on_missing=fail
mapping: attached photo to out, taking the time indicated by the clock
12:37
